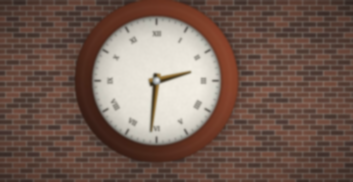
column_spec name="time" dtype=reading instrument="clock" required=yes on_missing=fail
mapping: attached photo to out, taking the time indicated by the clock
2:31
